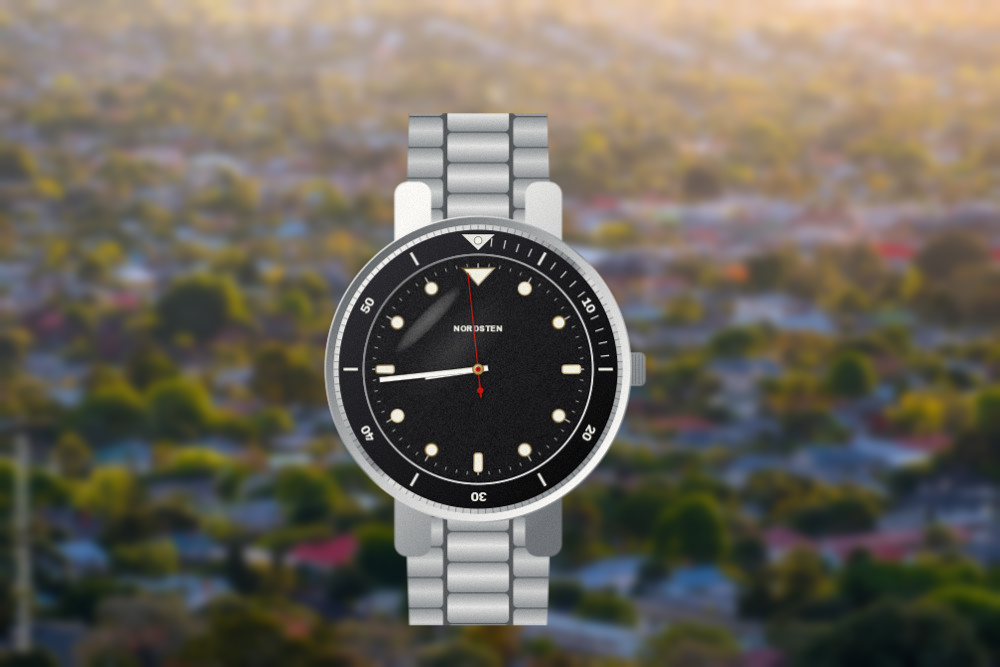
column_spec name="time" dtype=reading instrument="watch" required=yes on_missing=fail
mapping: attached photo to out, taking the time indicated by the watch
8:43:59
